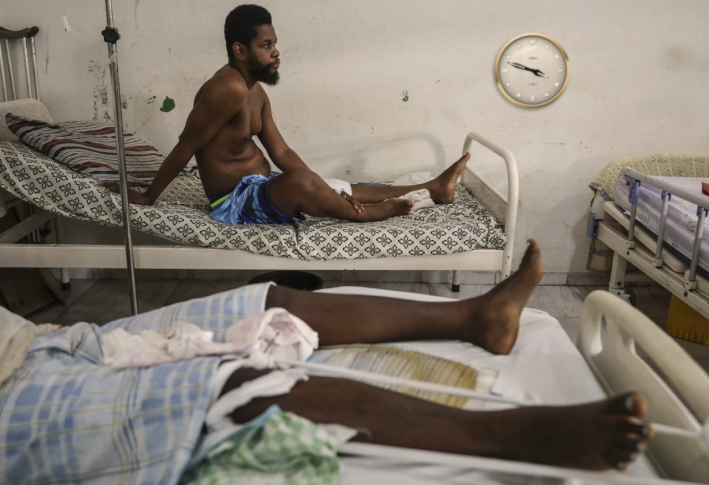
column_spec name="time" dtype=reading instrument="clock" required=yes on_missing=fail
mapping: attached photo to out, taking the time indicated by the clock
3:48
